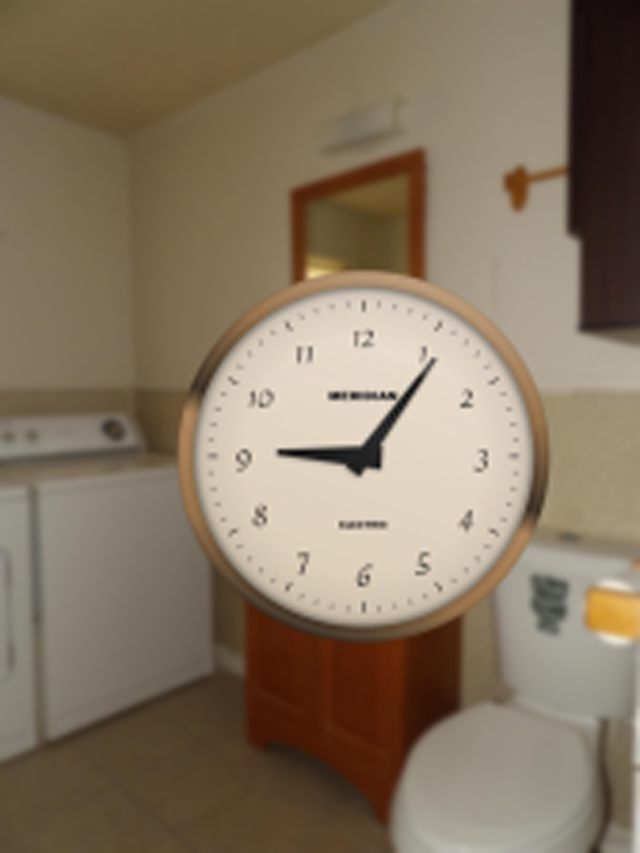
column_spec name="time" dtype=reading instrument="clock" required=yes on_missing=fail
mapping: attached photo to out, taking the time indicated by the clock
9:06
